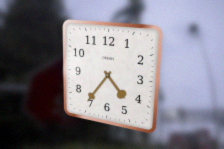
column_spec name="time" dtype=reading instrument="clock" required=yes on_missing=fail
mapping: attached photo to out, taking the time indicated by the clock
4:36
